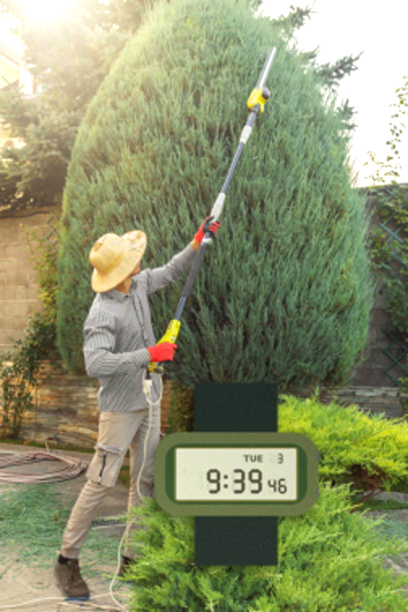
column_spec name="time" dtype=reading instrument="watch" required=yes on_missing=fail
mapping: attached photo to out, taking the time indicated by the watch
9:39:46
